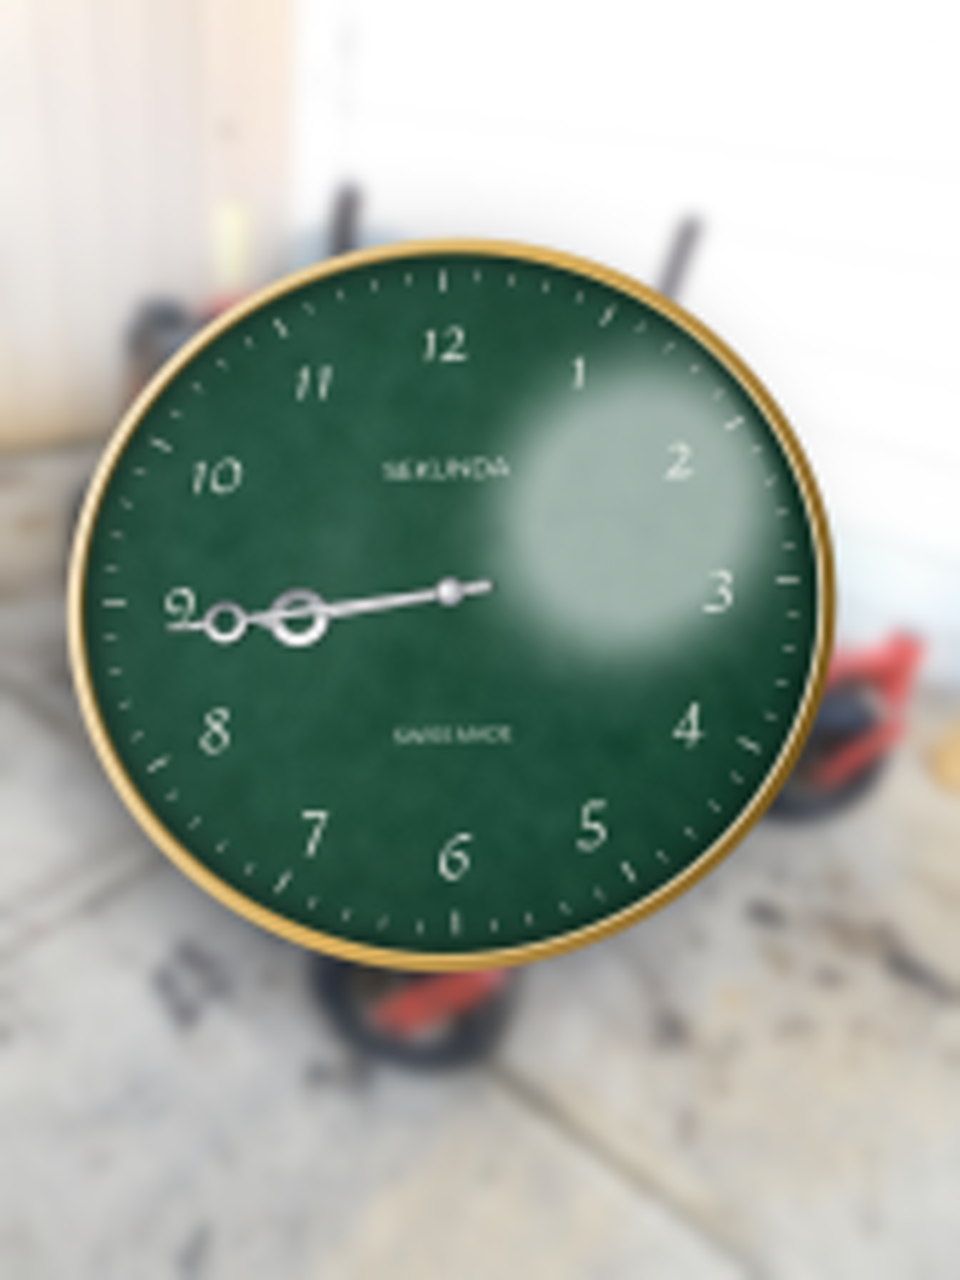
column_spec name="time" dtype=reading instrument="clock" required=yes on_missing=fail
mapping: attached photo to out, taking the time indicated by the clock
8:44
